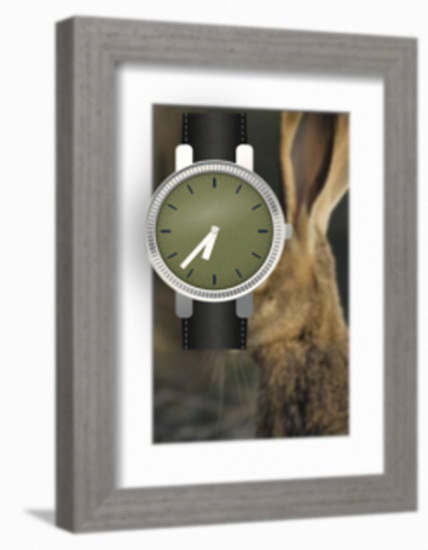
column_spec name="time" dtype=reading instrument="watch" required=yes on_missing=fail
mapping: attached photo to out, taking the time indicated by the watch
6:37
